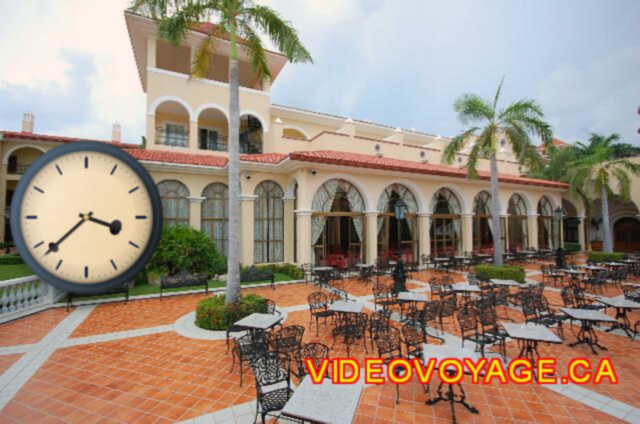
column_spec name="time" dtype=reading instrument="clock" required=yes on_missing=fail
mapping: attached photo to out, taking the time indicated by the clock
3:38
